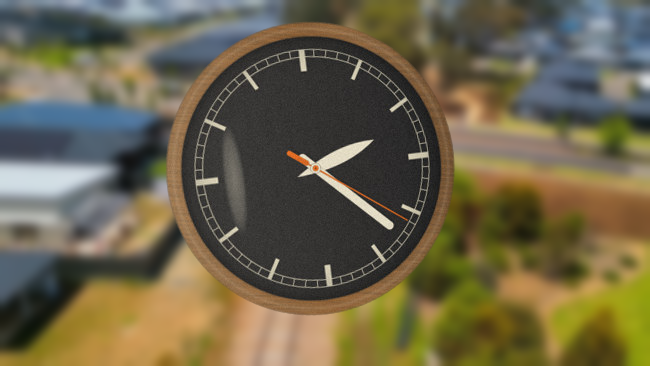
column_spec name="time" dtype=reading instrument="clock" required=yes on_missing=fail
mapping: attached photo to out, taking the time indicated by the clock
2:22:21
